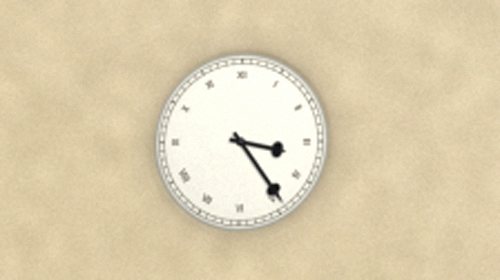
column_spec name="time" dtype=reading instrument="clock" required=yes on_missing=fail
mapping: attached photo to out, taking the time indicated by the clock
3:24
